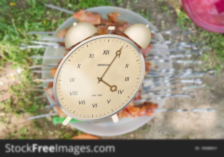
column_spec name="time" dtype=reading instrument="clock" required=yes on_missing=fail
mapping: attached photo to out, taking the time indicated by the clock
4:04
